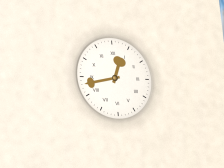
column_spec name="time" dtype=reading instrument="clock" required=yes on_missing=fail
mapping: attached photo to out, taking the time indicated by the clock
12:43
